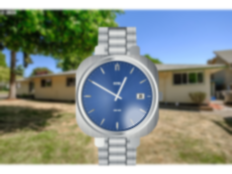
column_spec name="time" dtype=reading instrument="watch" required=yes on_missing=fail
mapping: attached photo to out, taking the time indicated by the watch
12:50
